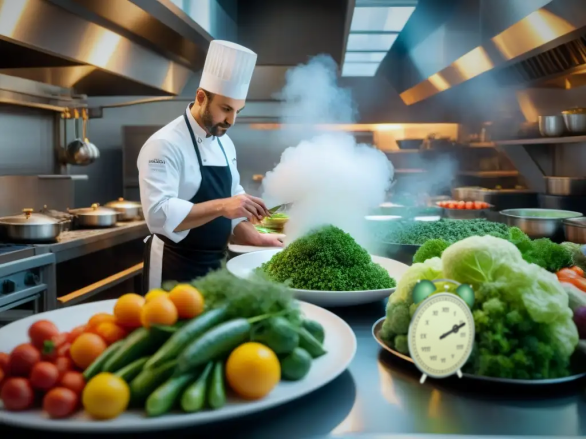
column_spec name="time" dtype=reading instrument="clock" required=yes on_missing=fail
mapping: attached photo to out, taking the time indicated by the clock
2:11
